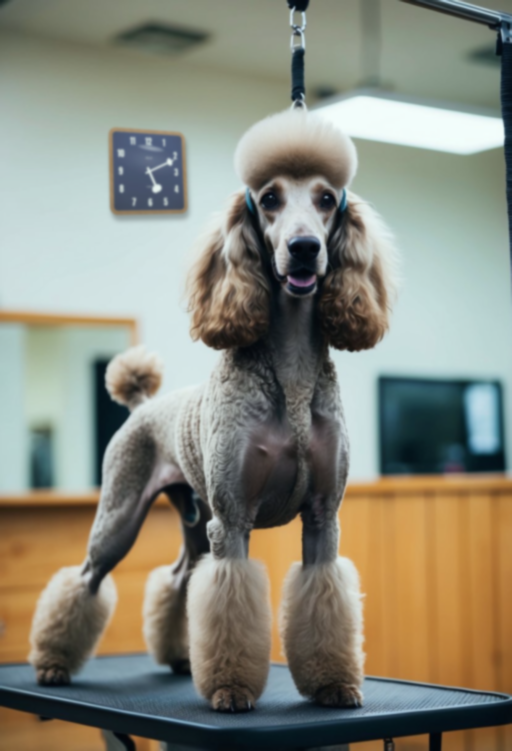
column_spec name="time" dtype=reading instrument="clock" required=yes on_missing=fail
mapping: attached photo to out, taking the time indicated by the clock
5:11
